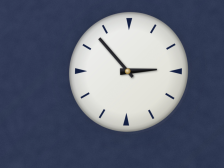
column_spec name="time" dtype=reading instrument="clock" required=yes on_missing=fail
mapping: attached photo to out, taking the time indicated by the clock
2:53
